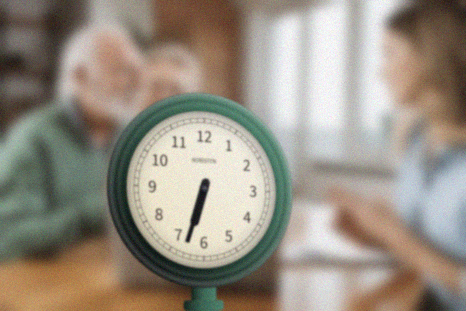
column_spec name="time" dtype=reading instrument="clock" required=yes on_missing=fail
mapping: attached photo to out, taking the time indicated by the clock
6:33
